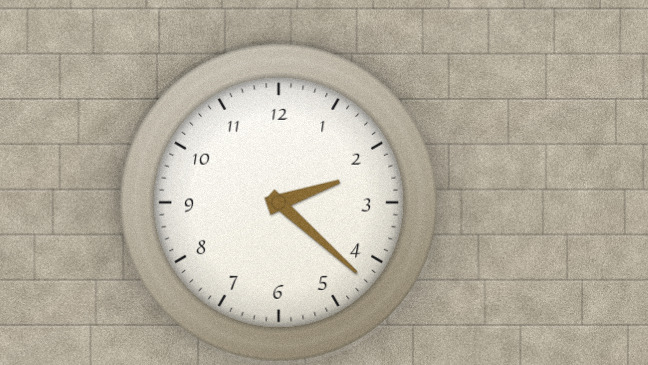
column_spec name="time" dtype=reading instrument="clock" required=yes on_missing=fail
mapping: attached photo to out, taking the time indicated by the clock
2:22
